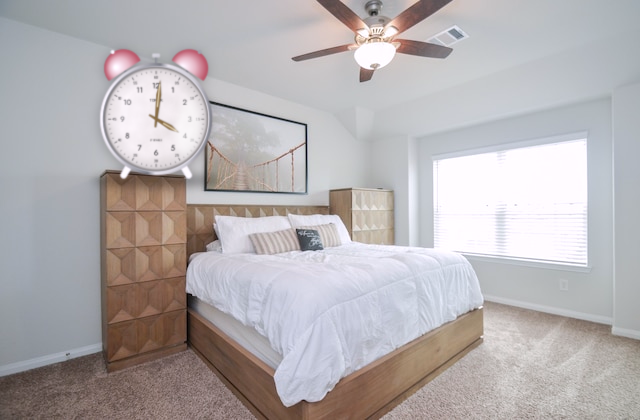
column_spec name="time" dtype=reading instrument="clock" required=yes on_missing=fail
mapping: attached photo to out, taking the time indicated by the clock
4:01
